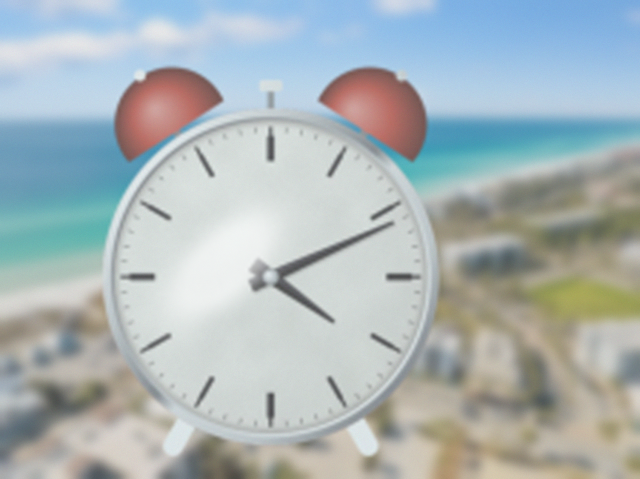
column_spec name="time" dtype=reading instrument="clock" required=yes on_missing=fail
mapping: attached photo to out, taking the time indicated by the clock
4:11
